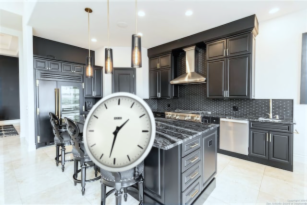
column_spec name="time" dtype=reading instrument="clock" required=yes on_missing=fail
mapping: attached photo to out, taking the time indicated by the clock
1:32
